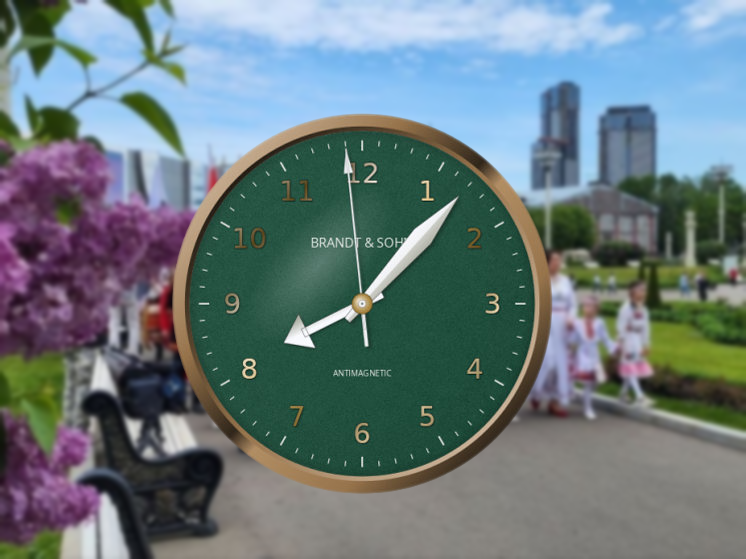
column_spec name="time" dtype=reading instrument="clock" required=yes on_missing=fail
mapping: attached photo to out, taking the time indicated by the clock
8:06:59
